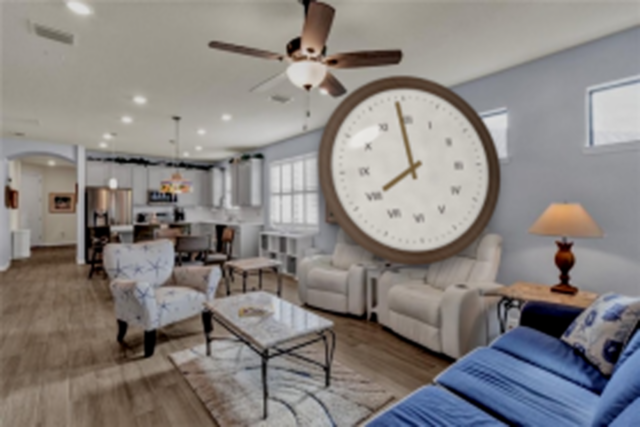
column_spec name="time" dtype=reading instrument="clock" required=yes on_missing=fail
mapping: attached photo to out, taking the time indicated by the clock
7:59
